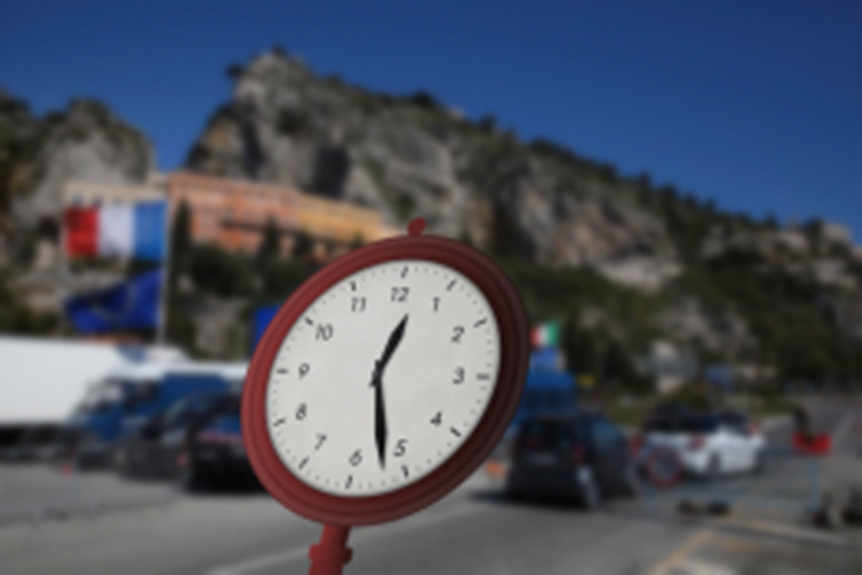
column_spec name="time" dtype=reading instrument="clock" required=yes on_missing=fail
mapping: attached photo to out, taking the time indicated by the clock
12:27
